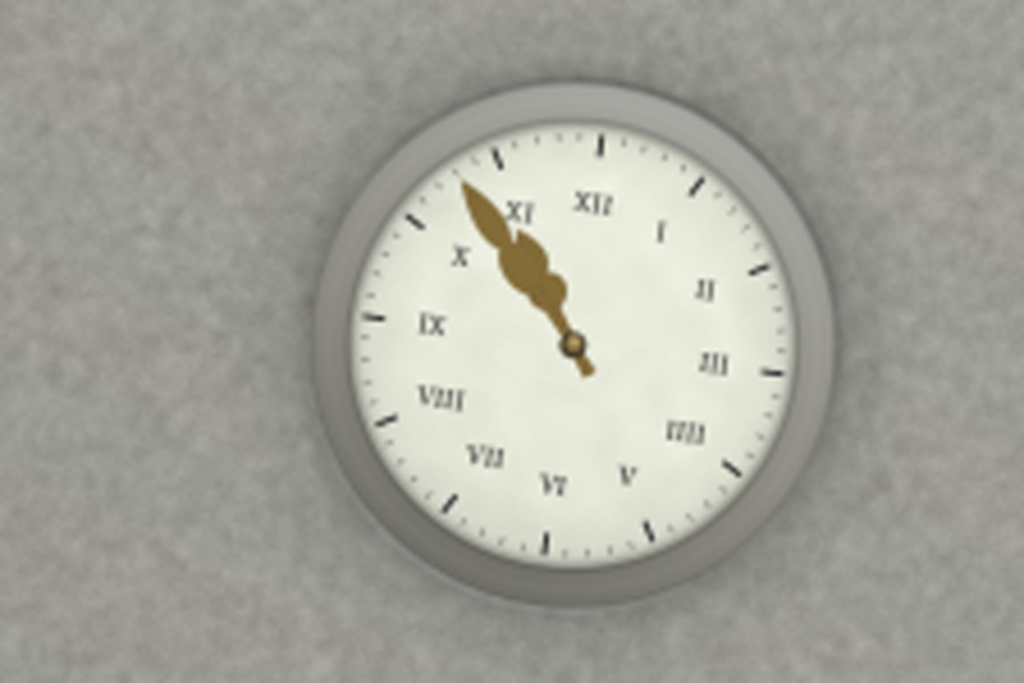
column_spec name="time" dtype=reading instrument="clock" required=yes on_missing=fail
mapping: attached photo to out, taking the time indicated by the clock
10:53
